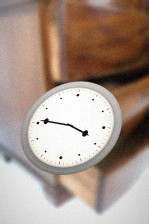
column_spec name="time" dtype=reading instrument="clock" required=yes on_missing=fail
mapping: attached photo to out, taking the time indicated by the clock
3:46
